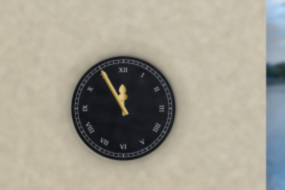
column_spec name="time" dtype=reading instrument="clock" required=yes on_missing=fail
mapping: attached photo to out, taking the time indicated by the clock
11:55
